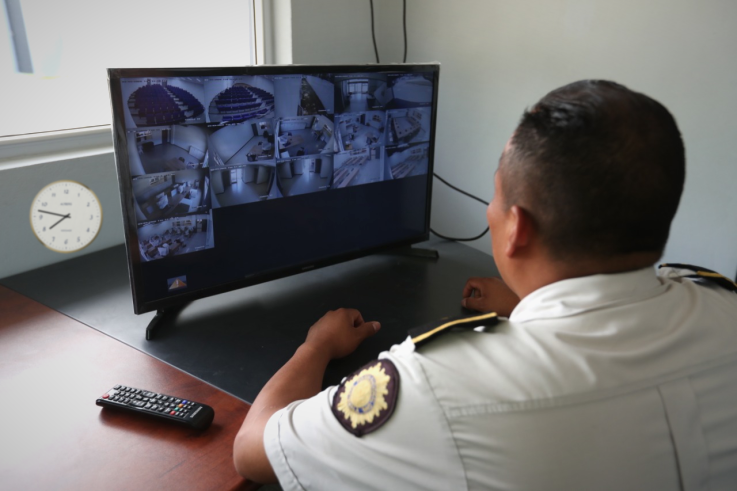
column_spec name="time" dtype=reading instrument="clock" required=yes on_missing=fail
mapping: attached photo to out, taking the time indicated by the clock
7:47
